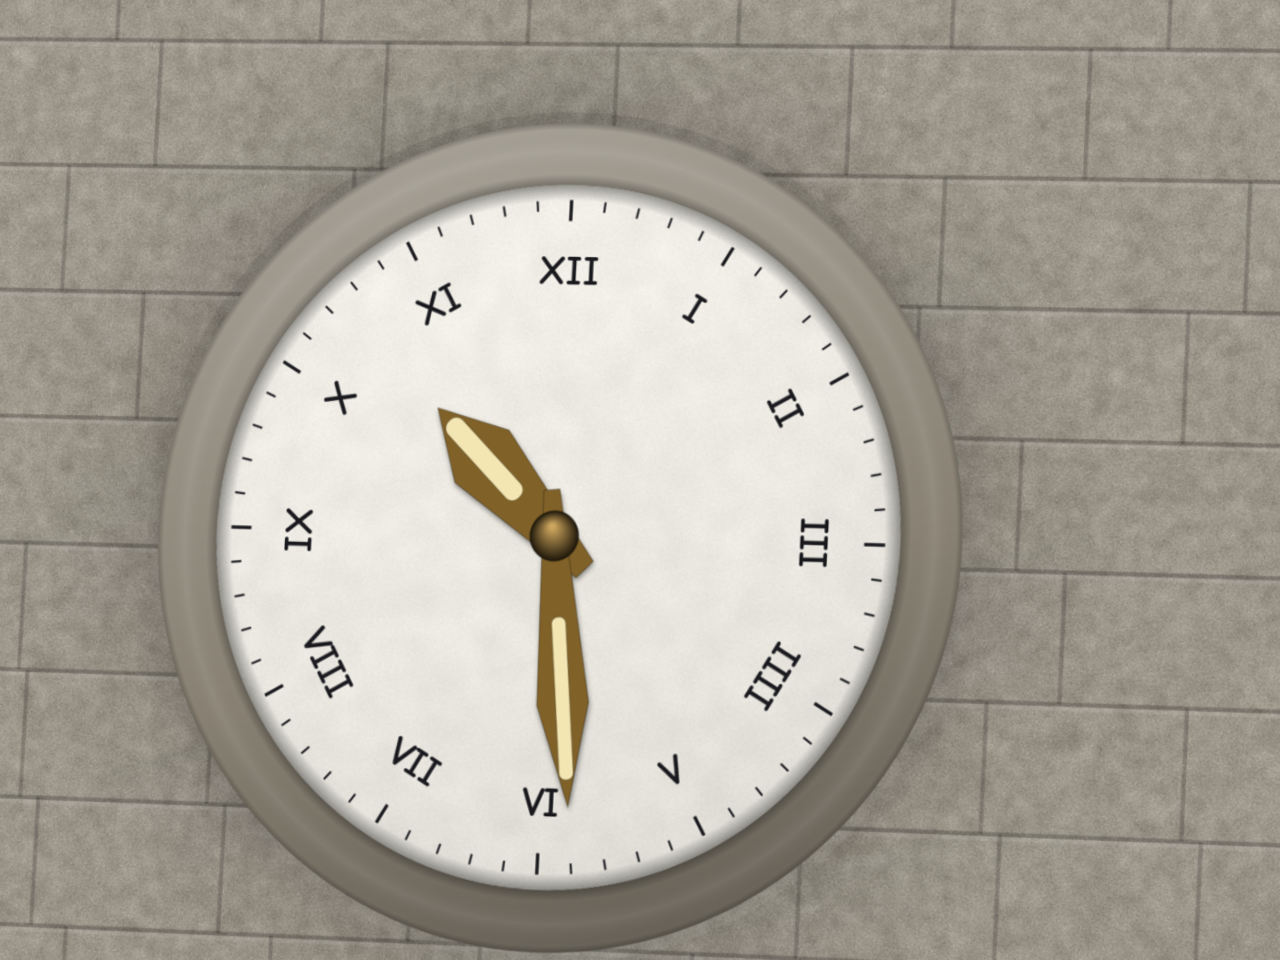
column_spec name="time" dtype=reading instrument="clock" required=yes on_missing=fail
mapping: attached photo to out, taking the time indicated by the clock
10:29
